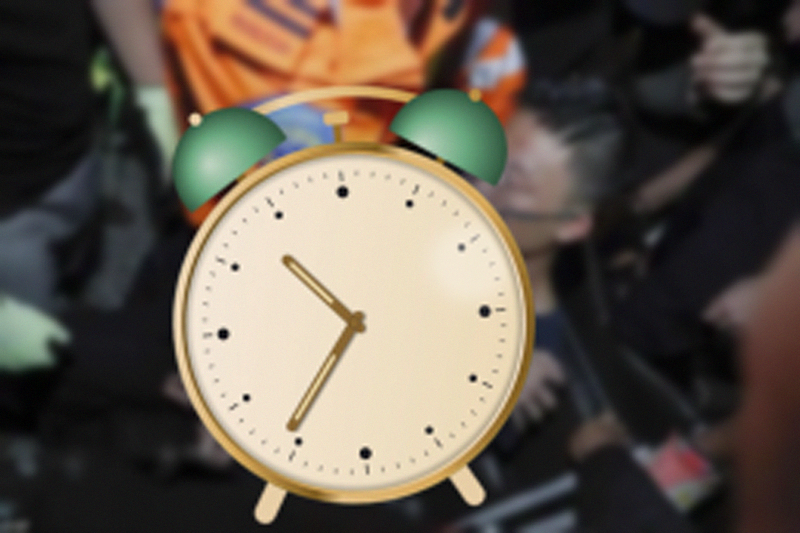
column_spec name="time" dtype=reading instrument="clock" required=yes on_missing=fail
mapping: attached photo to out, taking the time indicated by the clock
10:36
